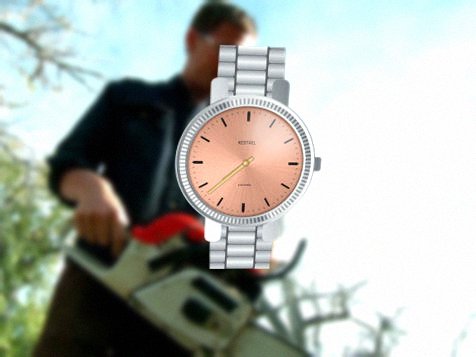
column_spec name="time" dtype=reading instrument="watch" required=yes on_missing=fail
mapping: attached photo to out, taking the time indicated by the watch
7:38
